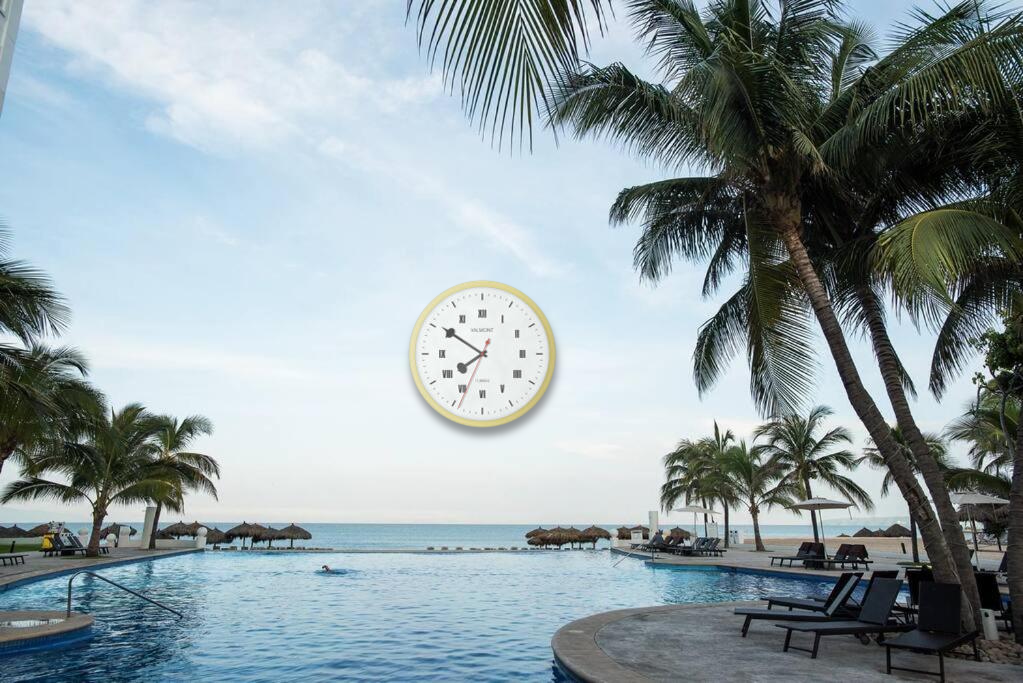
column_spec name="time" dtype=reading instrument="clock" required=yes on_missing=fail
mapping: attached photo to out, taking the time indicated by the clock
7:50:34
